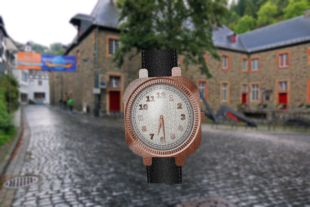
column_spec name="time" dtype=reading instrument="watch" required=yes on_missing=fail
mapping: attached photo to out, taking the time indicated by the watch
6:29
